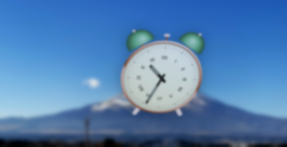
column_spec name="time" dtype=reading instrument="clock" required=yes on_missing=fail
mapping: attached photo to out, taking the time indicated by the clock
10:34
